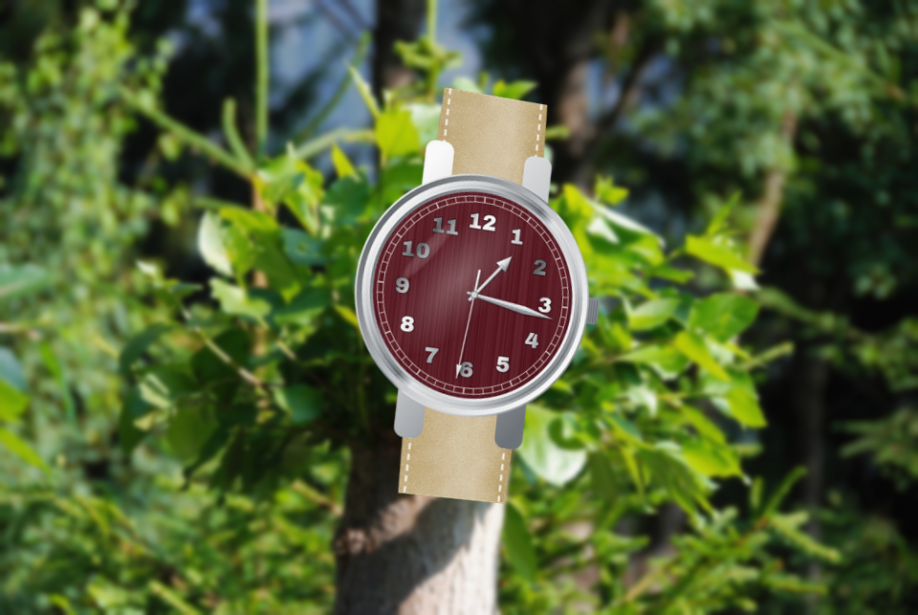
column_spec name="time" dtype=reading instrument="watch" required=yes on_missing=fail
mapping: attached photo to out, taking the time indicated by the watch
1:16:31
